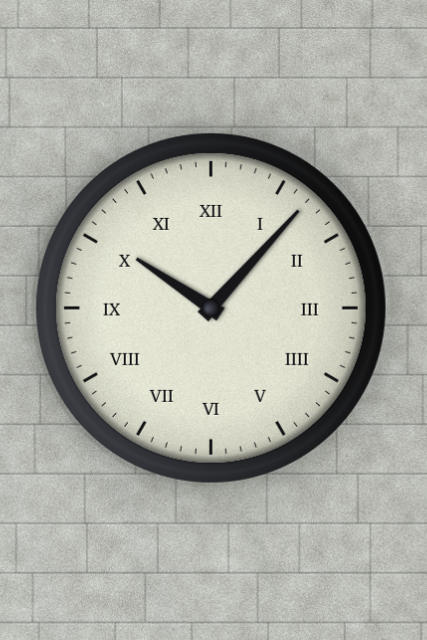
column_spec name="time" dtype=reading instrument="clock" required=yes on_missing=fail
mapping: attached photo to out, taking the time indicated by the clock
10:07
